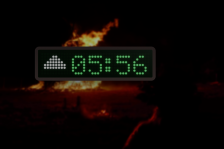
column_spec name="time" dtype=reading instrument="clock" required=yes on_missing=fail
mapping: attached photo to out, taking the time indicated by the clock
5:56
